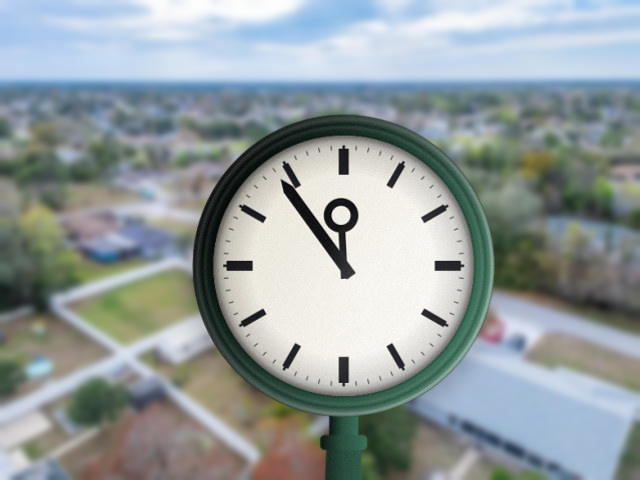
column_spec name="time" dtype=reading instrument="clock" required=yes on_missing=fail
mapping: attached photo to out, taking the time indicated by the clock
11:54
